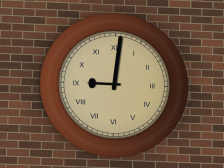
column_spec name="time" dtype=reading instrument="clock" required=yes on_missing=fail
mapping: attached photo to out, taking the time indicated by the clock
9:01
